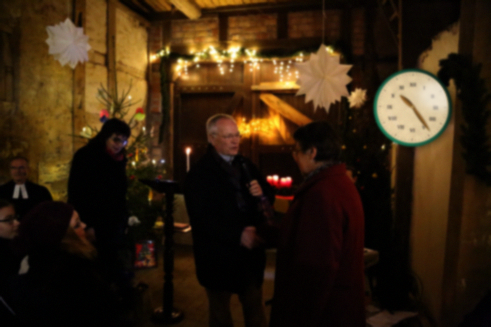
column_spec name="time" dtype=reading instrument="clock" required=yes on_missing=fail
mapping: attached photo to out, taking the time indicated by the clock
10:24
